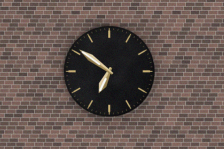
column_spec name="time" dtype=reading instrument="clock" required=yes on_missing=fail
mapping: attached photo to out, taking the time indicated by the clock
6:51
